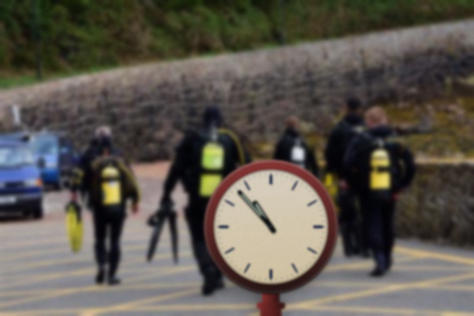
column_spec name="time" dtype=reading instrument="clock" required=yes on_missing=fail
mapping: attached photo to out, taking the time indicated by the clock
10:53
